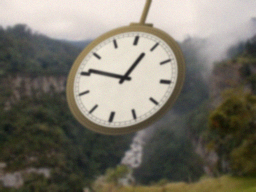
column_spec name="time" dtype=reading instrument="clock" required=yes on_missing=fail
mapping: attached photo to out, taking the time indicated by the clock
12:46
